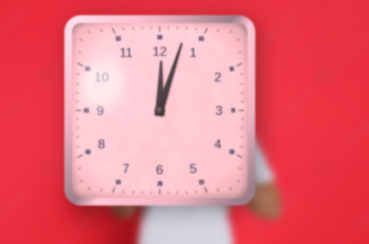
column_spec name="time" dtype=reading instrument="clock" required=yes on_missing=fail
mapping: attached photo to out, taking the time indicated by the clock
12:03
